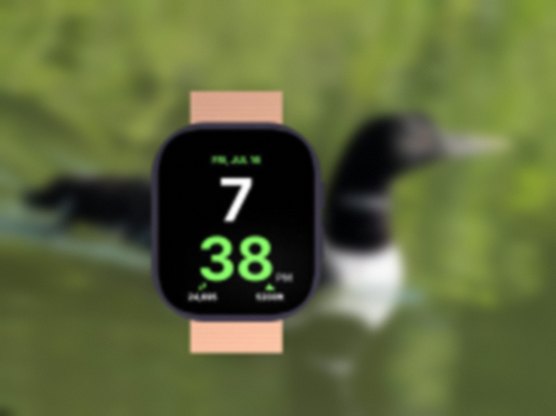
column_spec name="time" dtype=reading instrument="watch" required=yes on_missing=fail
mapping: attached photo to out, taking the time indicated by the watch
7:38
